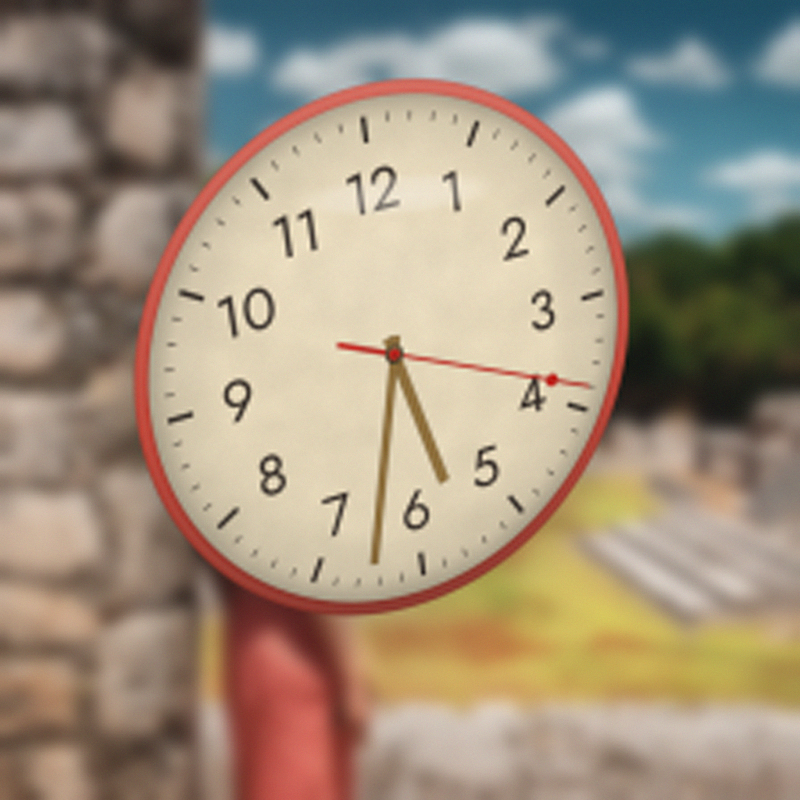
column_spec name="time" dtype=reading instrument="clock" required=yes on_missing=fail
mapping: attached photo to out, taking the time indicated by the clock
5:32:19
